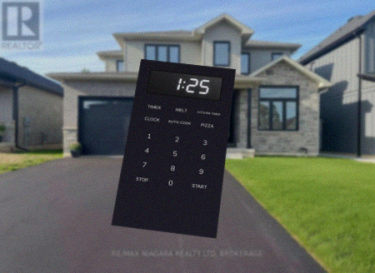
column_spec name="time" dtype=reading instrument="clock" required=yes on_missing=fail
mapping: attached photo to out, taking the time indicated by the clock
1:25
